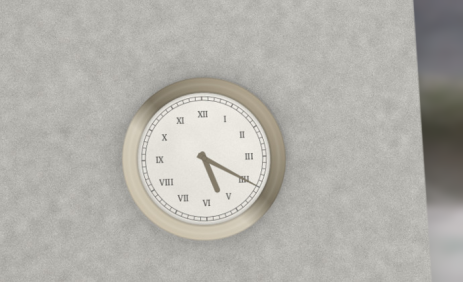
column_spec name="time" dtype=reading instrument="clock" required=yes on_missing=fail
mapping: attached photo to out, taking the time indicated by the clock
5:20
